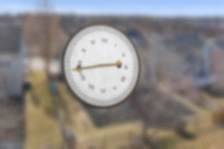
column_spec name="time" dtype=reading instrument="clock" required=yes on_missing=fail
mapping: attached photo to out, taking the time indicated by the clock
2:43
